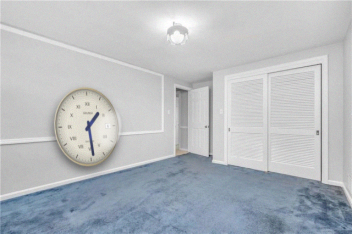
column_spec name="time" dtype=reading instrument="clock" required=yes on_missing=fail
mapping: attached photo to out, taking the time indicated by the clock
1:29
